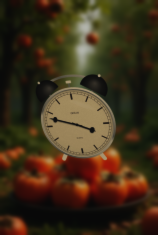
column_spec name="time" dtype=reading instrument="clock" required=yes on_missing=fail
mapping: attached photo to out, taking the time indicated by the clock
3:48
